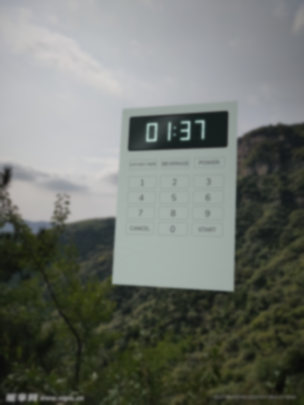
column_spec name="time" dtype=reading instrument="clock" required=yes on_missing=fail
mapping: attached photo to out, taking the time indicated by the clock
1:37
